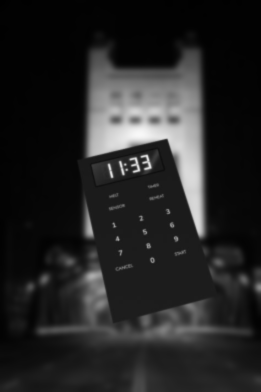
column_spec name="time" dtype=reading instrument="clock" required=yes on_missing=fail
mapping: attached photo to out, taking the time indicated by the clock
11:33
